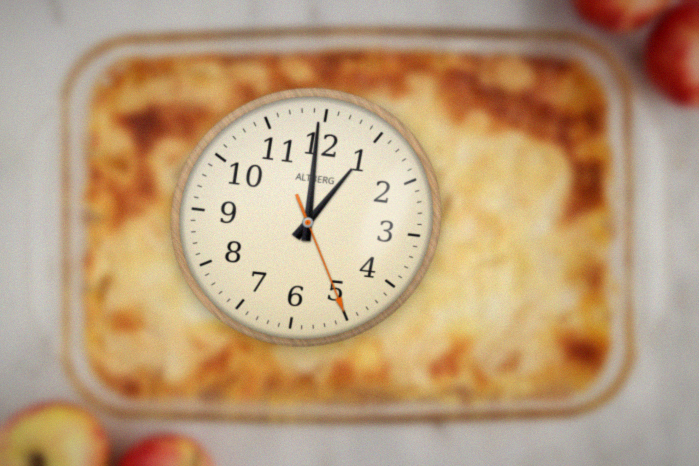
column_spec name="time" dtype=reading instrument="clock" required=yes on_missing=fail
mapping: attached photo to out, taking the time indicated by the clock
12:59:25
